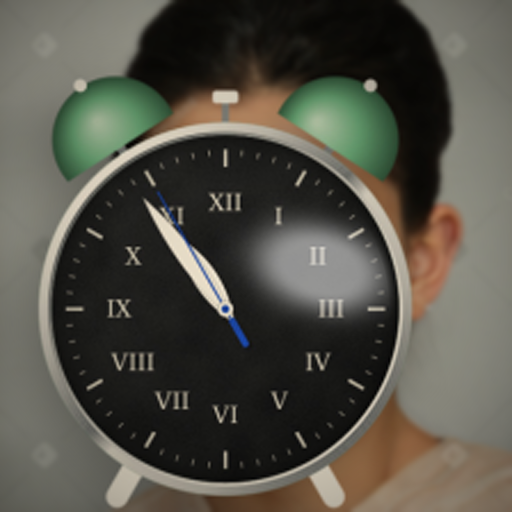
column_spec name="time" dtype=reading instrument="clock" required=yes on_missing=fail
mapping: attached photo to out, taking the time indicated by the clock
10:53:55
